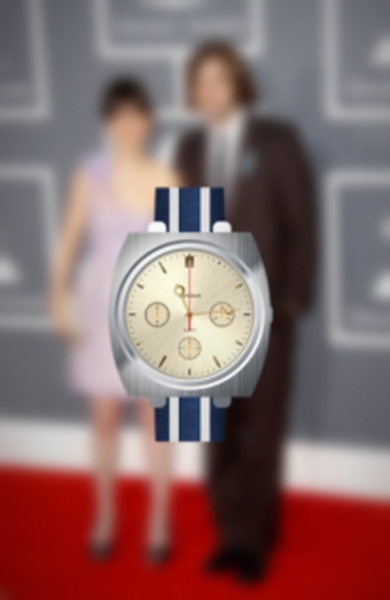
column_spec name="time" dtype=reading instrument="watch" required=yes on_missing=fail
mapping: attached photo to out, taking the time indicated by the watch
11:14
